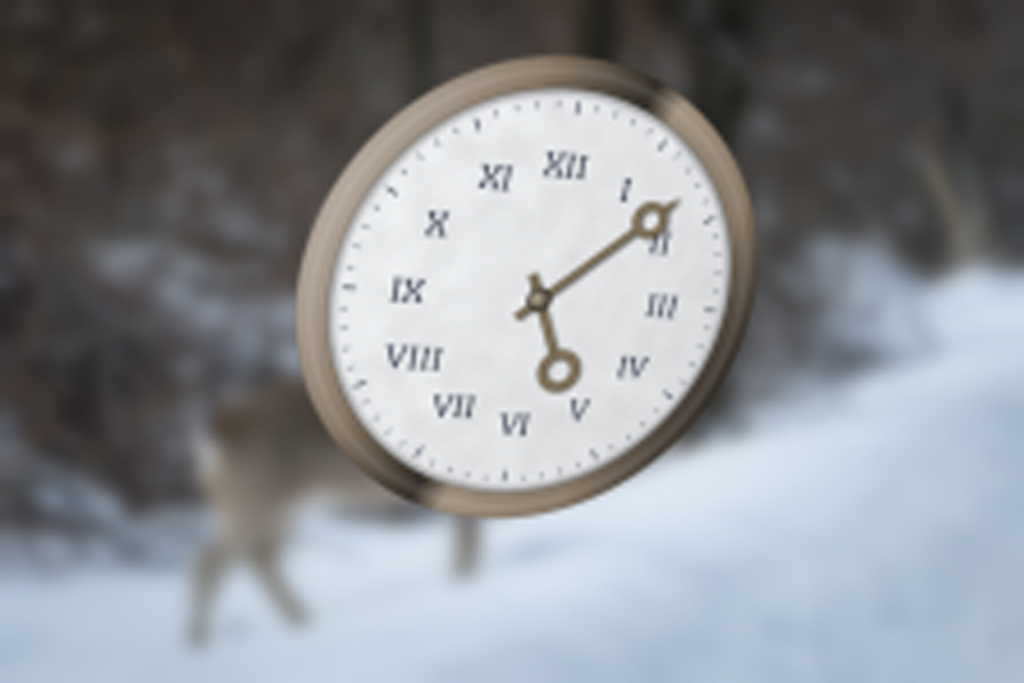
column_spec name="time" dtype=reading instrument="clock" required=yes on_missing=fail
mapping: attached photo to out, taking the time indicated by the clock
5:08
